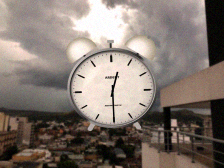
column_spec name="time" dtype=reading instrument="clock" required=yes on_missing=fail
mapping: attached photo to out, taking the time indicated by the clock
12:30
